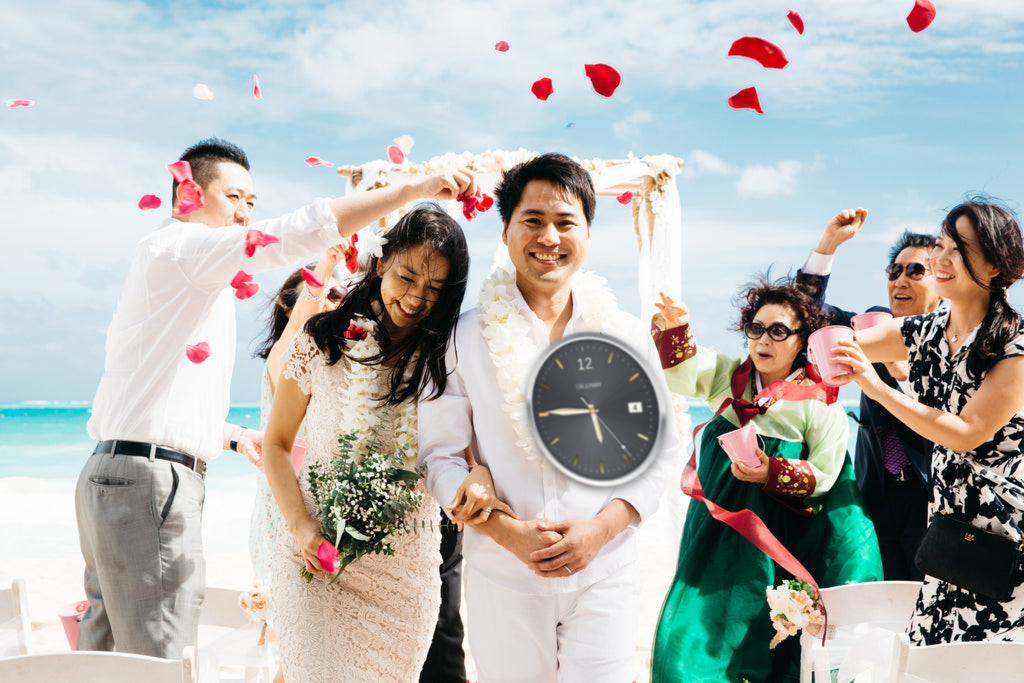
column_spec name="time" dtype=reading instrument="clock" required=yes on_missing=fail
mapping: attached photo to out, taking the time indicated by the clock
5:45:24
